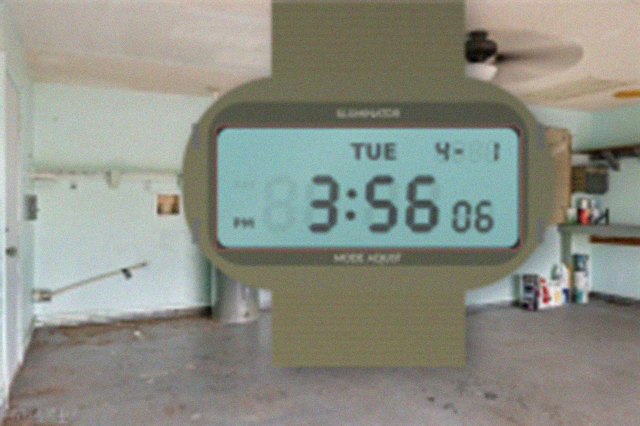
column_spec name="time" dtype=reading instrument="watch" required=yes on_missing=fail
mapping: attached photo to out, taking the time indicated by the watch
3:56:06
